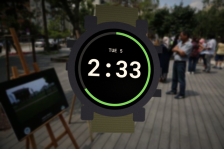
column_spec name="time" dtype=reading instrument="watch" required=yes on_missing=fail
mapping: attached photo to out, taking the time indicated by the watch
2:33
